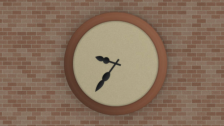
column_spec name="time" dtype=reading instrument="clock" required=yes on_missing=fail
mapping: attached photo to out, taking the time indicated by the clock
9:36
